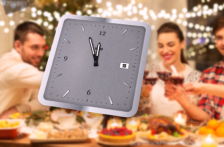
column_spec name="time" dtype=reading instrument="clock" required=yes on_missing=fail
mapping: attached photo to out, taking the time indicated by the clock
11:56
